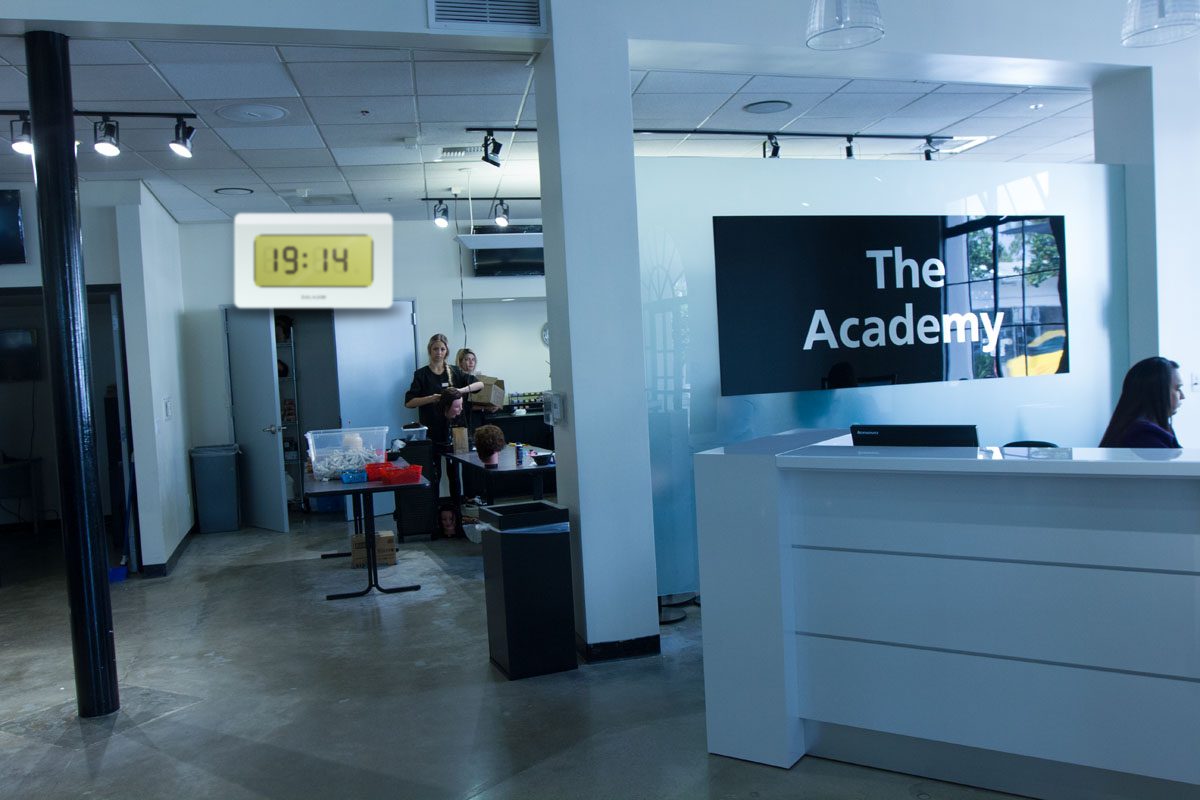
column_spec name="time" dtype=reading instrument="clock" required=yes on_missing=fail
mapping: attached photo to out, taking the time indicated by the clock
19:14
